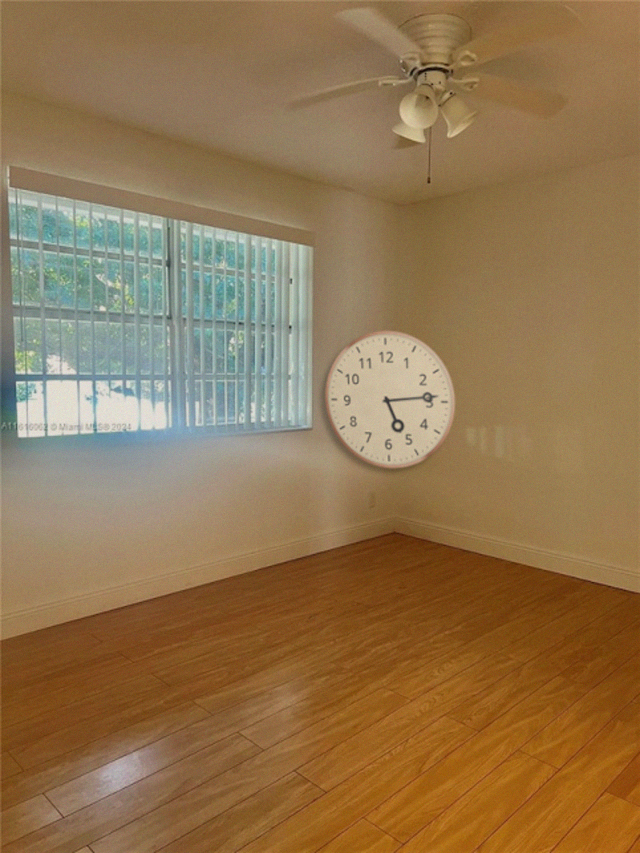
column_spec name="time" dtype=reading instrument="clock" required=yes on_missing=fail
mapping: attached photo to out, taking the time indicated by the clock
5:14
